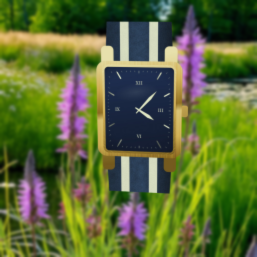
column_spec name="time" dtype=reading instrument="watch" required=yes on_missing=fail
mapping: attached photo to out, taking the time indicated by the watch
4:07
